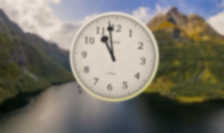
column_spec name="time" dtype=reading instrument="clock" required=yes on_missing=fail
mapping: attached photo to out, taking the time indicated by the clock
10:58
